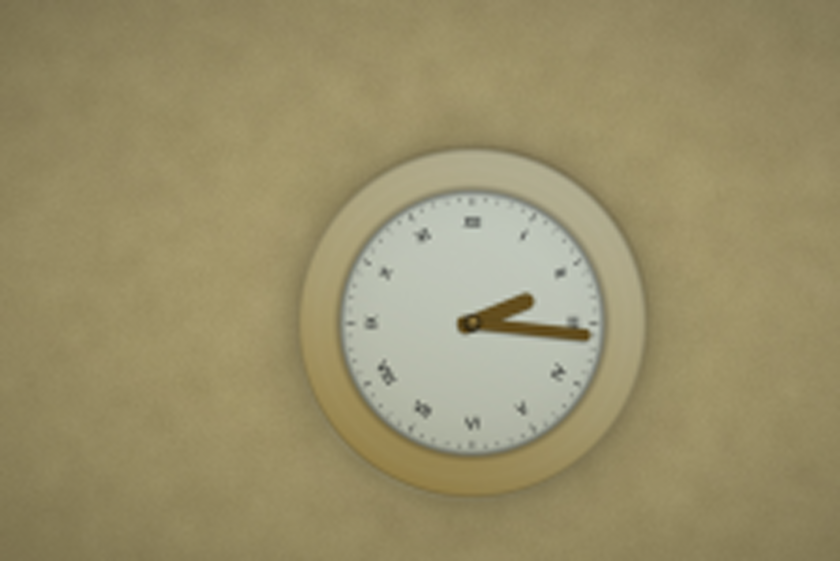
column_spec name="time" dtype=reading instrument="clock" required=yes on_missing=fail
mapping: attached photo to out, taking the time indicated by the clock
2:16
